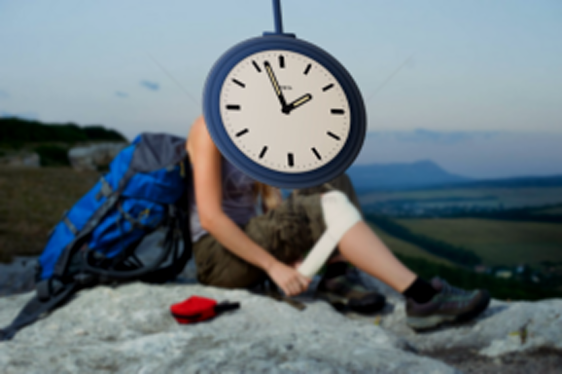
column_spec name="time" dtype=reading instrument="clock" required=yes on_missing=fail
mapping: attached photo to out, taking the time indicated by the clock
1:57
